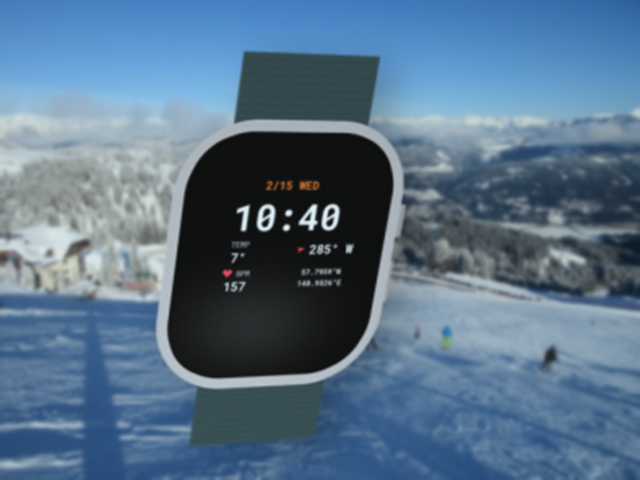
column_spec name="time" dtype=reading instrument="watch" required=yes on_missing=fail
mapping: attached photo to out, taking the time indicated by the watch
10:40
